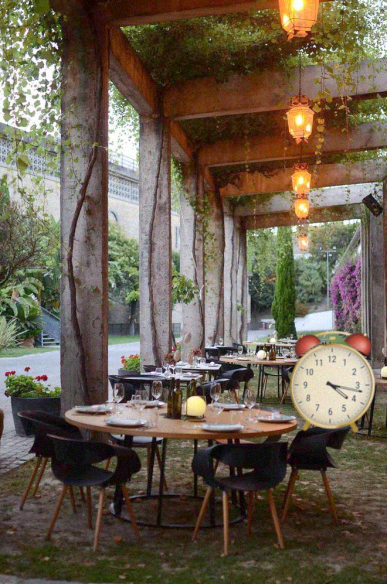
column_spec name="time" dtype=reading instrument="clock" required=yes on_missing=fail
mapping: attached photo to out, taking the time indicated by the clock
4:17
